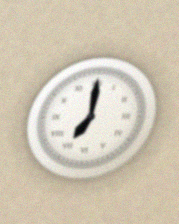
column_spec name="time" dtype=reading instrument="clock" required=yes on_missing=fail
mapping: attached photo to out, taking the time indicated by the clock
7:00
